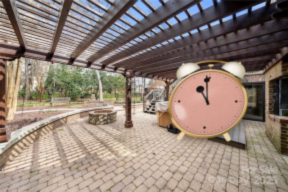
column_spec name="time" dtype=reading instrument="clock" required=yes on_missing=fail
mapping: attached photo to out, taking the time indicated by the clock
10:59
